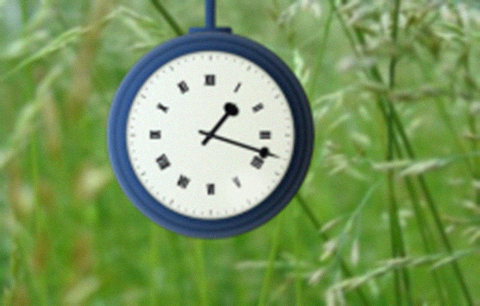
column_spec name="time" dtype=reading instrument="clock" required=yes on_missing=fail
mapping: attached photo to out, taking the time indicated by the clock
1:18
